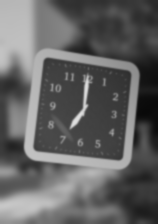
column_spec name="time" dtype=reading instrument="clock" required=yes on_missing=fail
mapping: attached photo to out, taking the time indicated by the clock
7:00
